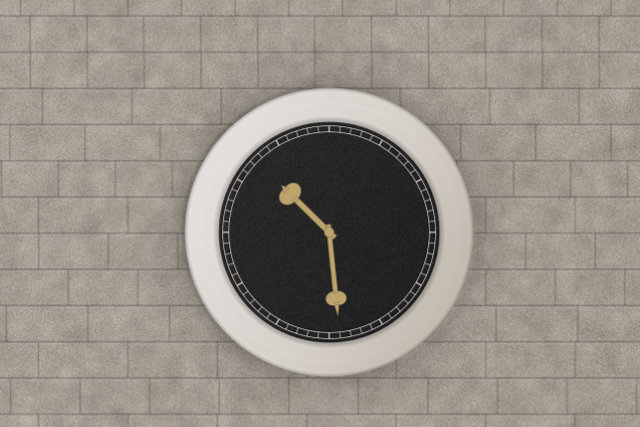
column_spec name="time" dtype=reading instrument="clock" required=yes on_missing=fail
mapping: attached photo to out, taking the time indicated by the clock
10:29
